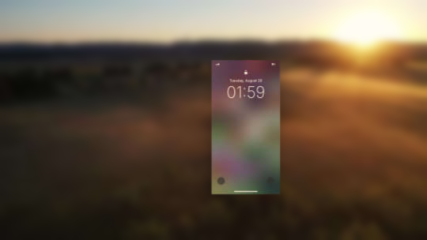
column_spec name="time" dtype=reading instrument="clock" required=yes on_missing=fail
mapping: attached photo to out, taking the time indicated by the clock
1:59
